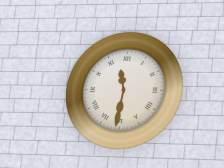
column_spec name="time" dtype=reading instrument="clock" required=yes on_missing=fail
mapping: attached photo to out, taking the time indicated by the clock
11:31
